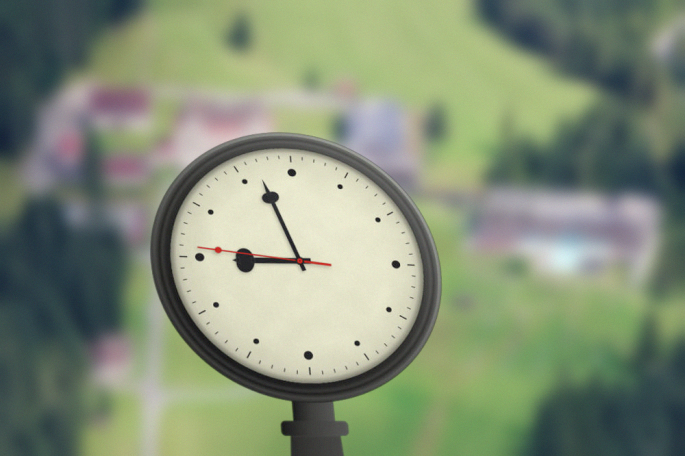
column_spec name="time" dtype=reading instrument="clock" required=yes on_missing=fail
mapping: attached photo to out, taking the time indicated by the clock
8:56:46
